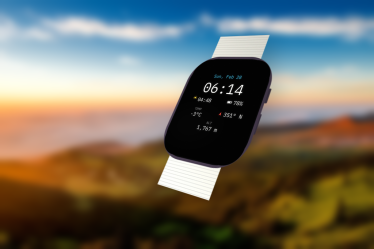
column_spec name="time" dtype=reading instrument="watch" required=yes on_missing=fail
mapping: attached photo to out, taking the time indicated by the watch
6:14
